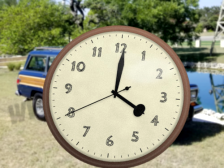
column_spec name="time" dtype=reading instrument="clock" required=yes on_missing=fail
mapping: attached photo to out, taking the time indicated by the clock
4:00:40
